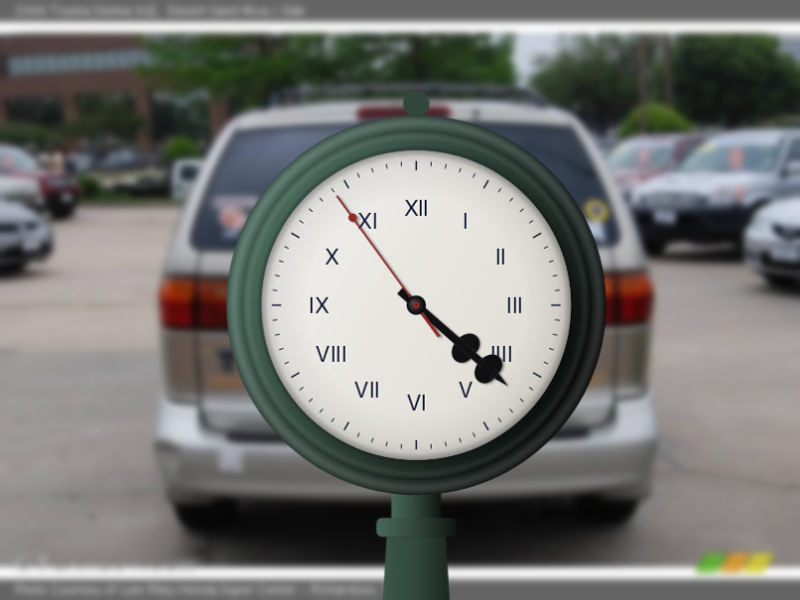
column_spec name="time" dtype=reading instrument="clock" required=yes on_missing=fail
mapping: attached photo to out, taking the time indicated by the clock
4:21:54
